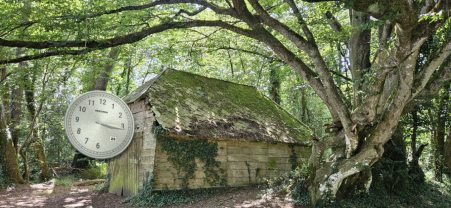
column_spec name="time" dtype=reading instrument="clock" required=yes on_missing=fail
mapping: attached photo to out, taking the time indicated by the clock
3:16
